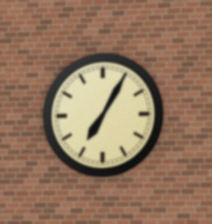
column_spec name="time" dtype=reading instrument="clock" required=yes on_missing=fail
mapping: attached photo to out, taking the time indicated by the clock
7:05
